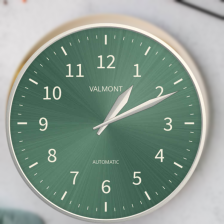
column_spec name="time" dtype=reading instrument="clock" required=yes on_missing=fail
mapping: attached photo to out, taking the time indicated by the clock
1:11
